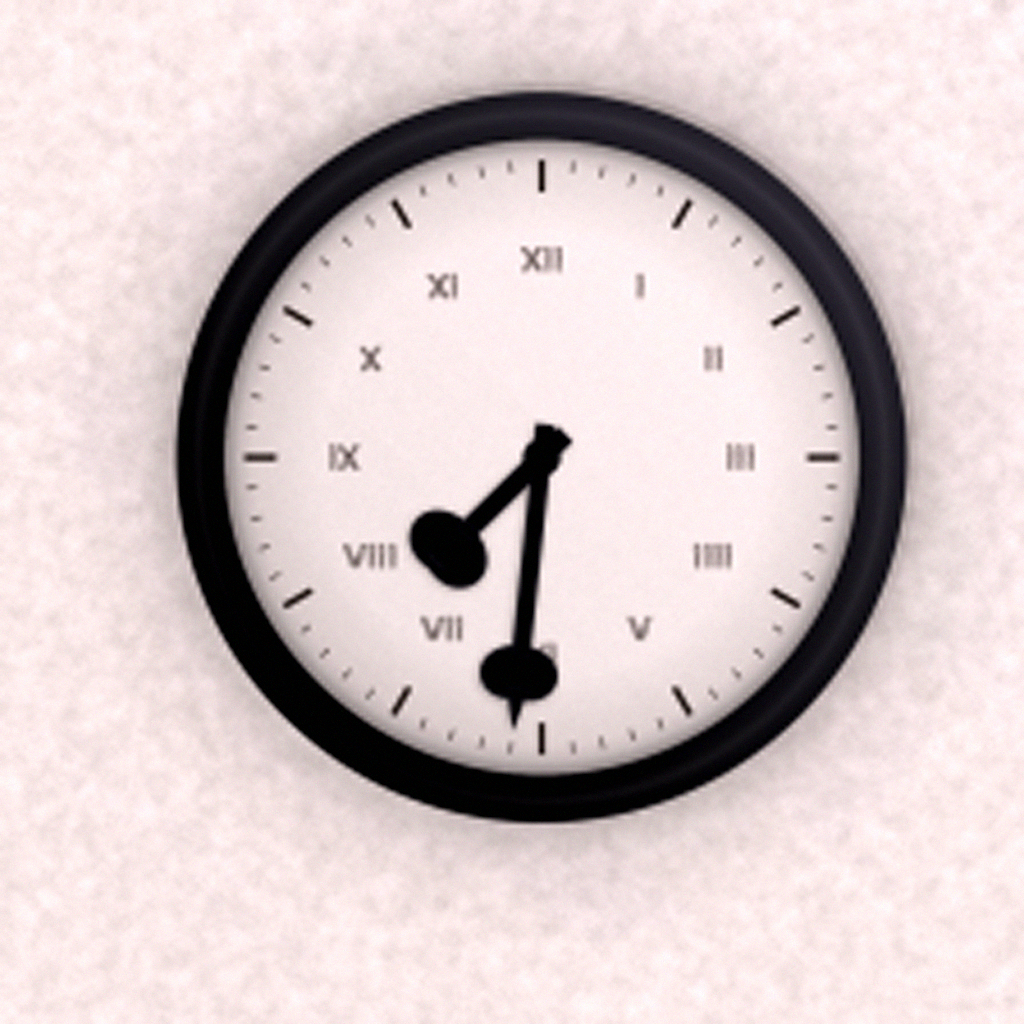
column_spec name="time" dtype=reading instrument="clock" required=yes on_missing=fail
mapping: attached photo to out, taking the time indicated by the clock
7:31
